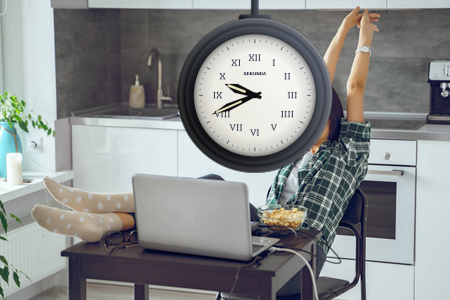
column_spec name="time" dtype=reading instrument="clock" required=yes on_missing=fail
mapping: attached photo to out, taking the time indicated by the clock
9:41
